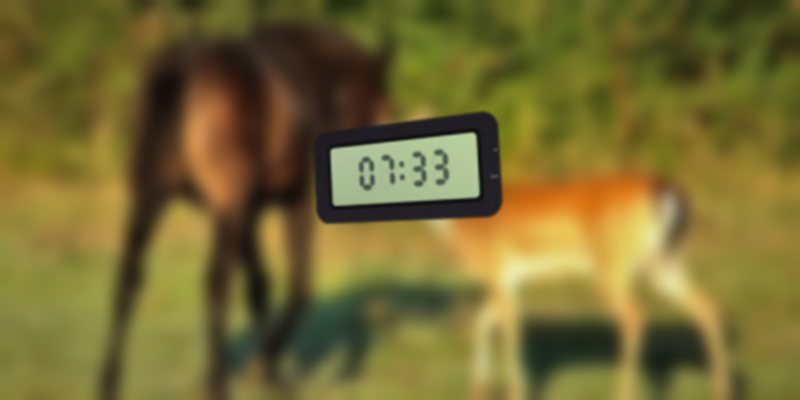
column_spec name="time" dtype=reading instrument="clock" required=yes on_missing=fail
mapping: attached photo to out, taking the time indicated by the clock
7:33
